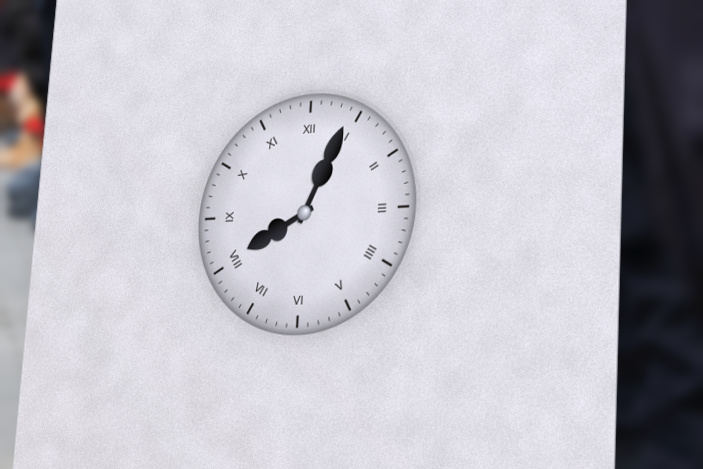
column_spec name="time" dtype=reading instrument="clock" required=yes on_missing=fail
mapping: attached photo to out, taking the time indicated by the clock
8:04
